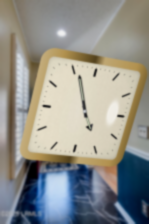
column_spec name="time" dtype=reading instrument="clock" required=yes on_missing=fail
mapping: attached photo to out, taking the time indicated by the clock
4:56
